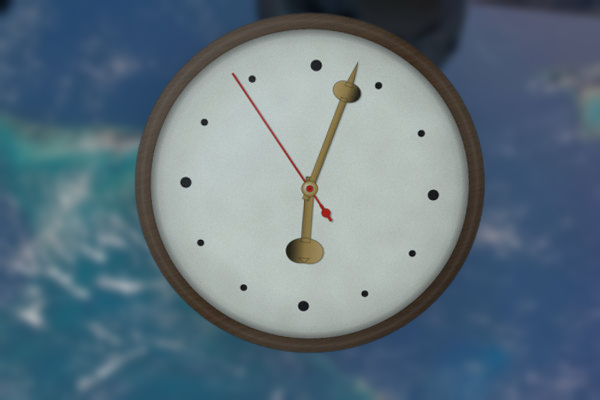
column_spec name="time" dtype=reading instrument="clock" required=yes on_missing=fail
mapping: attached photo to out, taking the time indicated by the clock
6:02:54
